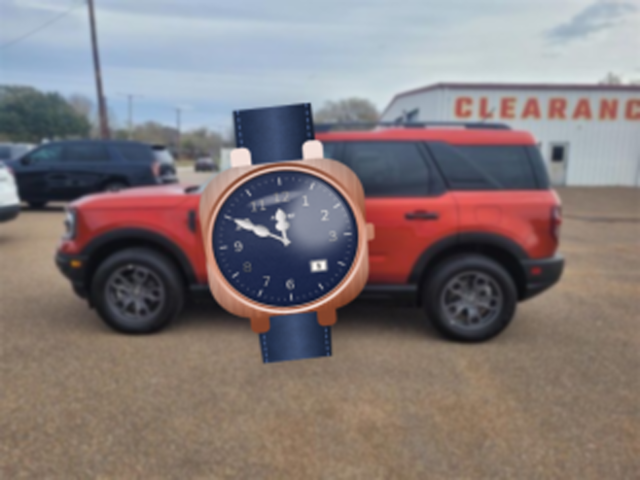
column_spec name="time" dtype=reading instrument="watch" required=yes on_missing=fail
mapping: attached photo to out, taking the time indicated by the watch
11:50
